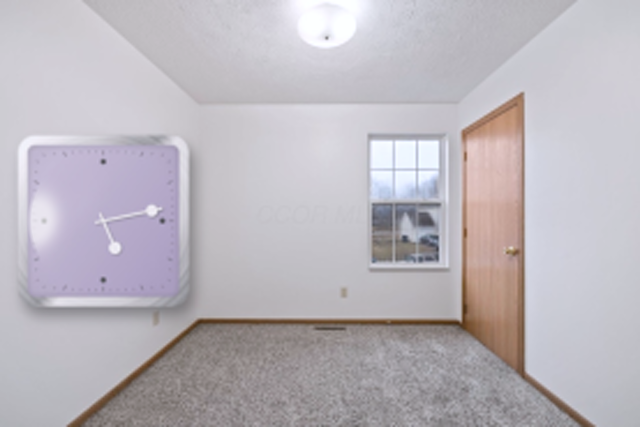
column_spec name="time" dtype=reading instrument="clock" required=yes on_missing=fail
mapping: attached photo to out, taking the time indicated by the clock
5:13
